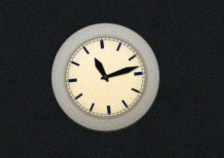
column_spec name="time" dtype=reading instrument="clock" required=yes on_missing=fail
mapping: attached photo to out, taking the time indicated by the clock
11:13
